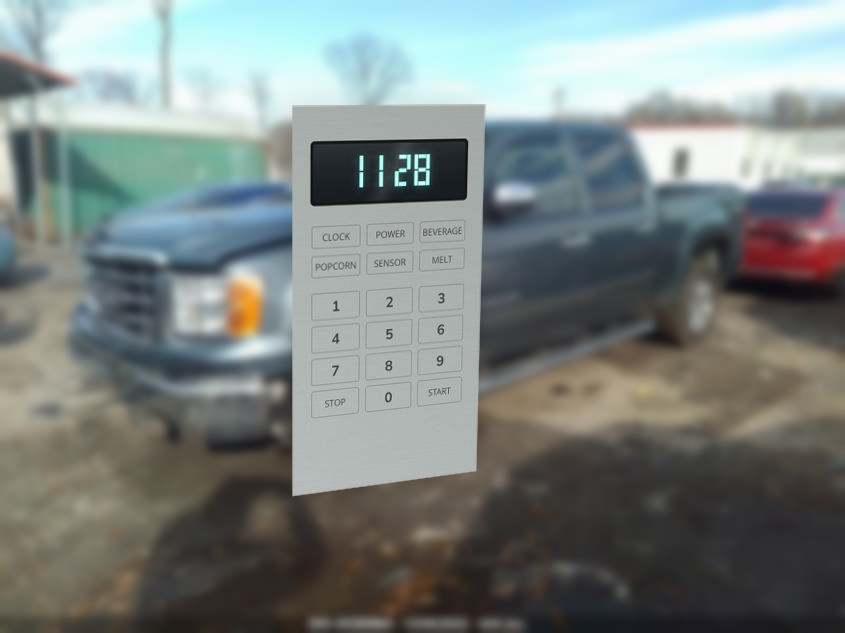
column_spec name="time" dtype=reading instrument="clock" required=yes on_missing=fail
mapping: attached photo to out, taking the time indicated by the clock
11:28
